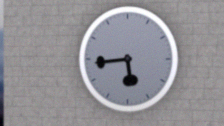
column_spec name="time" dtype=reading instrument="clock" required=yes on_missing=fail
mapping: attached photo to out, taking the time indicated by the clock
5:44
